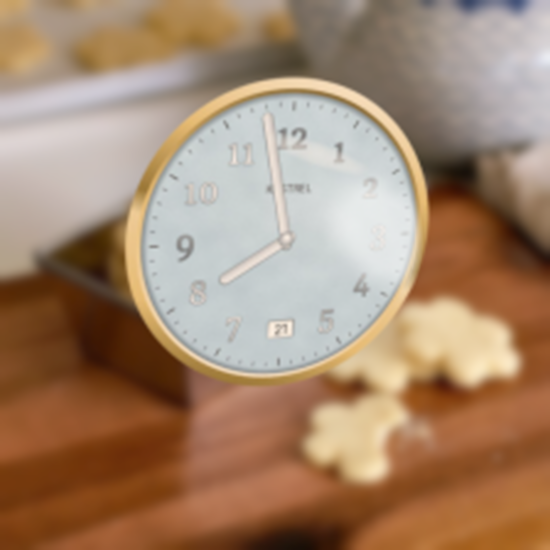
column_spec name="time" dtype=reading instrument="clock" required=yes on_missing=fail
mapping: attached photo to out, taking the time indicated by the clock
7:58
